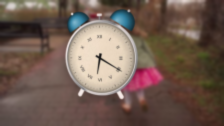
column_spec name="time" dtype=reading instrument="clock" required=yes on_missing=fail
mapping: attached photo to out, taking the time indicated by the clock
6:20
